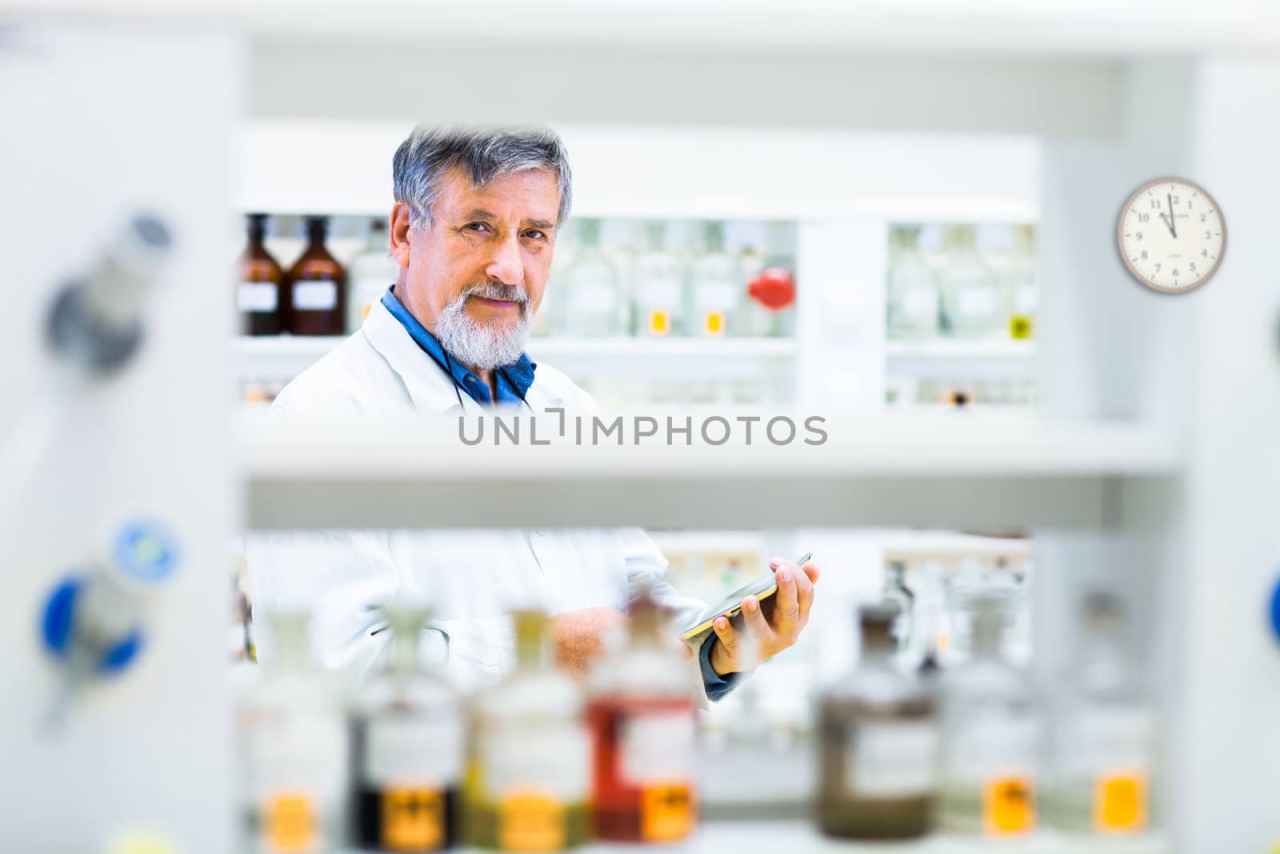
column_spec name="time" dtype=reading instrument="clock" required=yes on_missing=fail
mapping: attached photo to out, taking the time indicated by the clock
10:59
